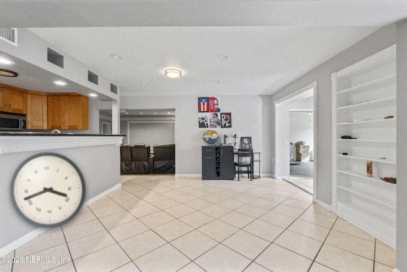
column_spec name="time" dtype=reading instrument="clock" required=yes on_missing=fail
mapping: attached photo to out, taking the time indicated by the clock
3:42
